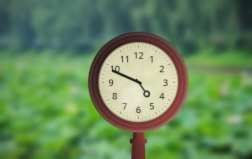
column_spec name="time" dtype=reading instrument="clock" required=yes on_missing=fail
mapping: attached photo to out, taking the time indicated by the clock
4:49
